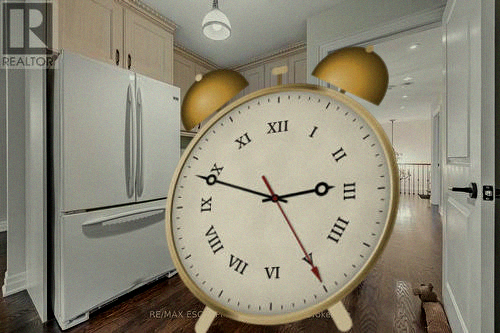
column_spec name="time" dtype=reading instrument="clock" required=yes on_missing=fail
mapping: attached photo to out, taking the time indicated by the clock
2:48:25
